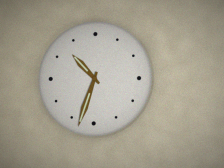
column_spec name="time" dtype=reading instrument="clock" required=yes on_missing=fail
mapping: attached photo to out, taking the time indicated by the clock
10:33
